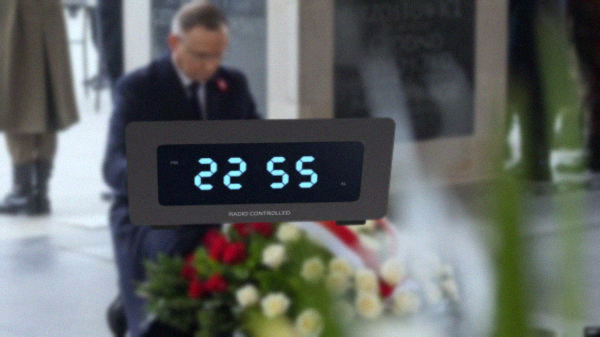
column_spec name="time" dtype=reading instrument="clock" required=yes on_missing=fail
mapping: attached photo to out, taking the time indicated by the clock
22:55
